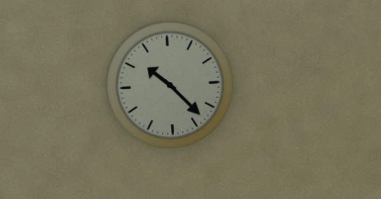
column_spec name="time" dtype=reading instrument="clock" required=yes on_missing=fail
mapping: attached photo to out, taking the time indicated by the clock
10:23
